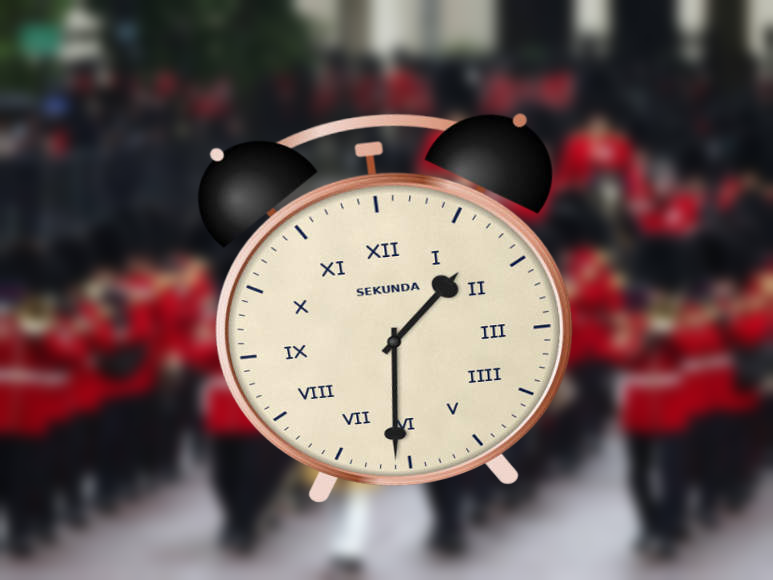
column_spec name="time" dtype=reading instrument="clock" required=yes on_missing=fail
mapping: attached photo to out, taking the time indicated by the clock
1:31
